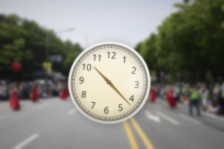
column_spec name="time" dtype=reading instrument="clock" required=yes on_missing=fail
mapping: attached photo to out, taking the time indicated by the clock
10:22
